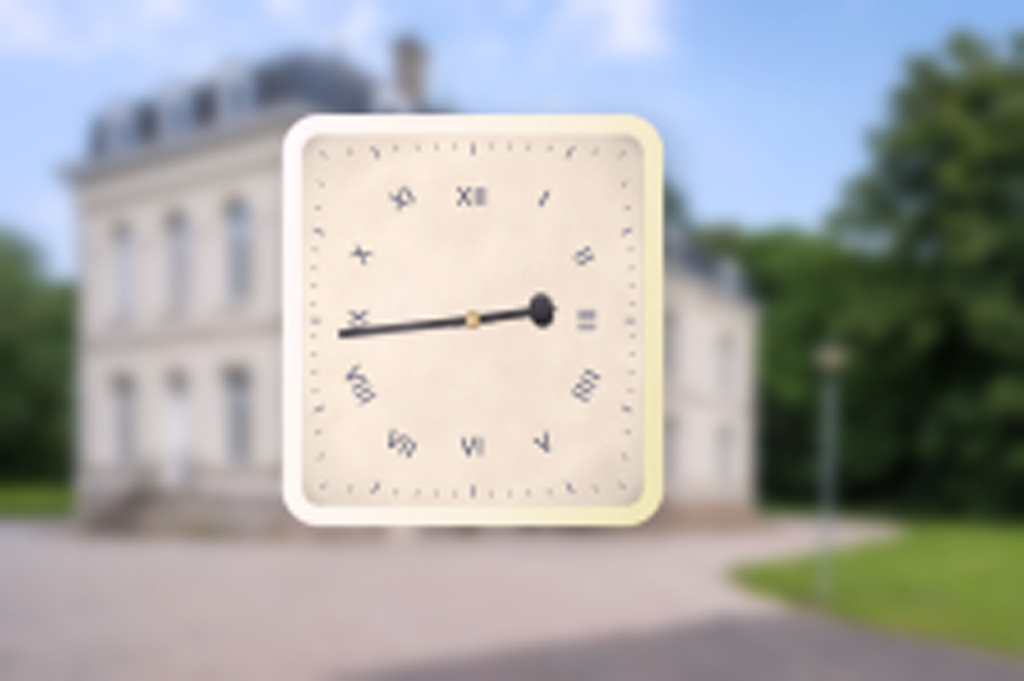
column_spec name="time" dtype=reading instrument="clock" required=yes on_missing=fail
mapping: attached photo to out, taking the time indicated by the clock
2:44
